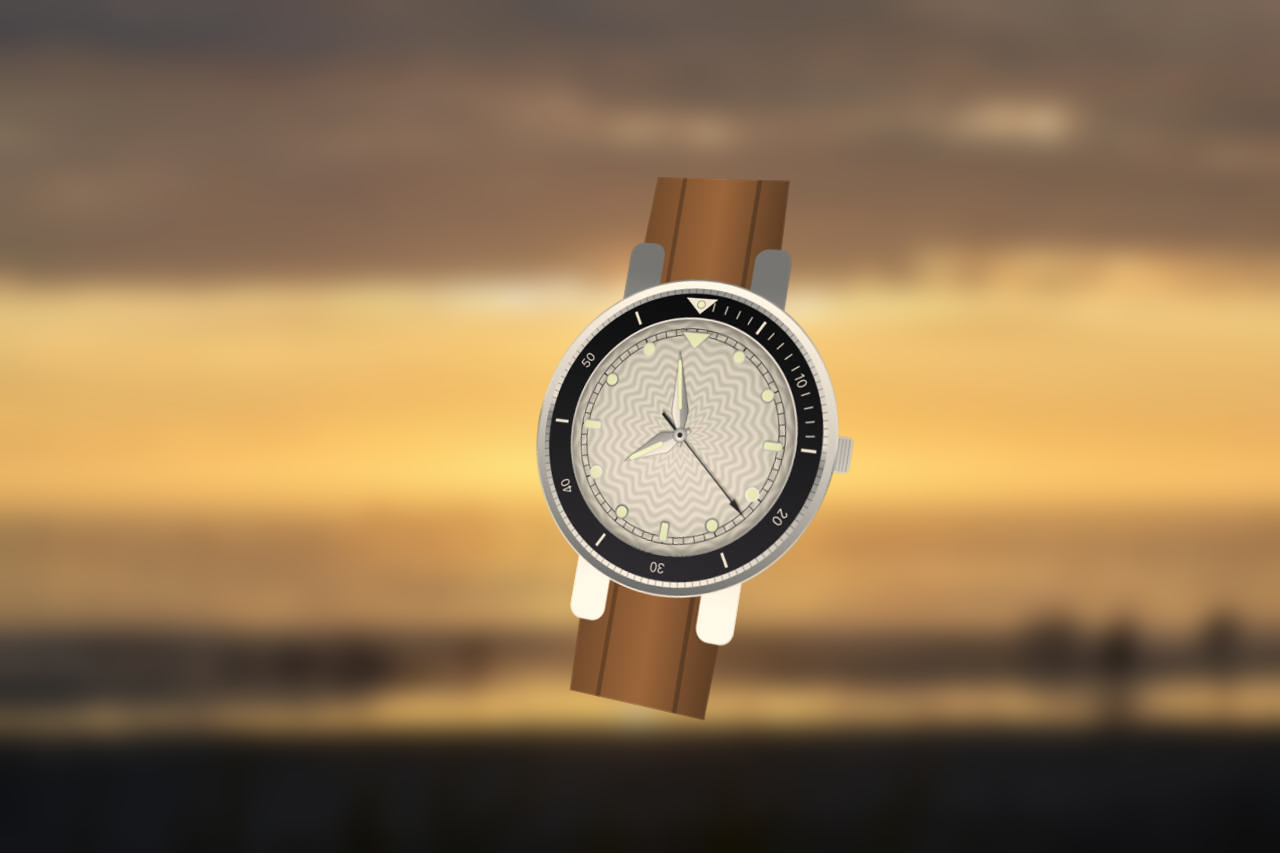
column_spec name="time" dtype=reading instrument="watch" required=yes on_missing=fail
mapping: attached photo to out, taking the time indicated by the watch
7:58:22
